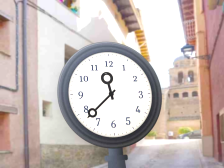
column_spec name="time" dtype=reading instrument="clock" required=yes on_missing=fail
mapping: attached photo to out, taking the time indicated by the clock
11:38
